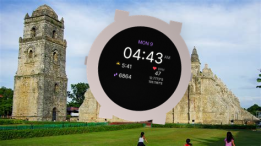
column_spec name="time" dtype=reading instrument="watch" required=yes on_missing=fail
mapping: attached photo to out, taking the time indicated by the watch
4:43
